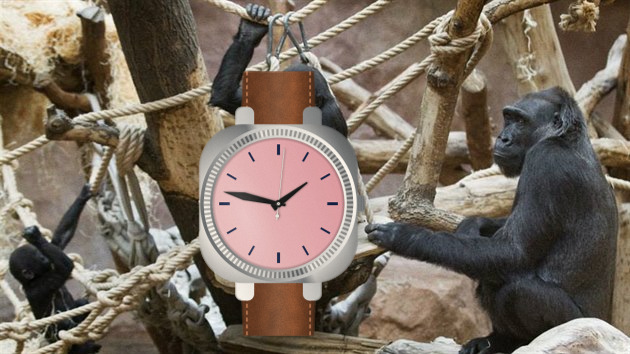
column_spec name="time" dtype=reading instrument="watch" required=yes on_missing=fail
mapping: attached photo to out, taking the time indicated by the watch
1:47:01
